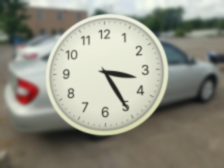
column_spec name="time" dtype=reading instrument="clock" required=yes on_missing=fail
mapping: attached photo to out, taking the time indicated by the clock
3:25
